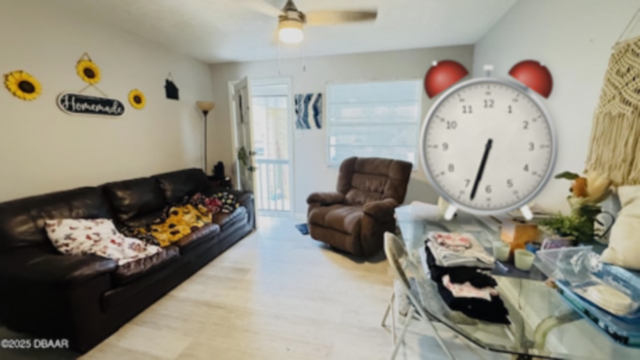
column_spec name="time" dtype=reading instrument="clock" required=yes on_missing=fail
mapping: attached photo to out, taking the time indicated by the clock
6:33
